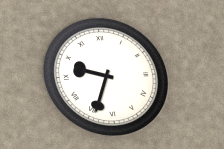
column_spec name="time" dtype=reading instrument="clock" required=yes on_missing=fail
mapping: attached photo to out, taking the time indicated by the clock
9:34
